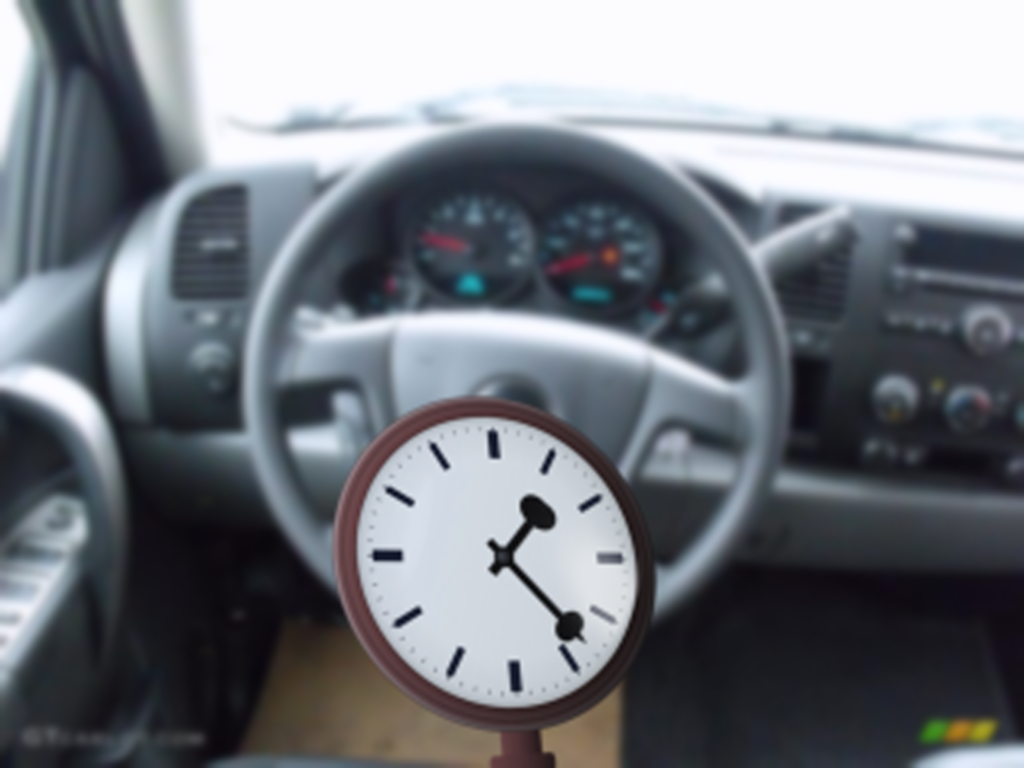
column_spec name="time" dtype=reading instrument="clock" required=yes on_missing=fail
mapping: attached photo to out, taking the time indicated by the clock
1:23
